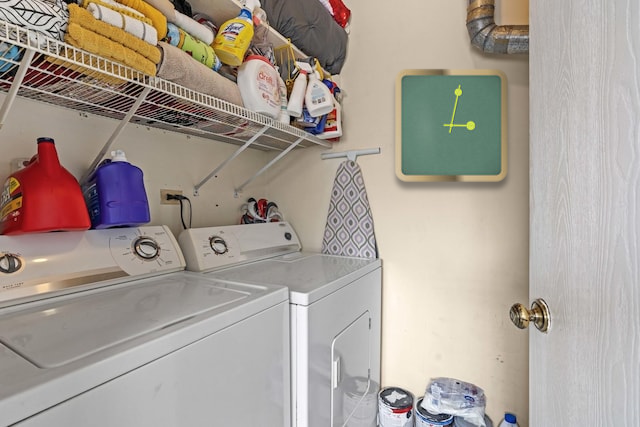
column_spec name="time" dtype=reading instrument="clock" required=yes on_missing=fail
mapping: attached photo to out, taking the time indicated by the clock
3:02
